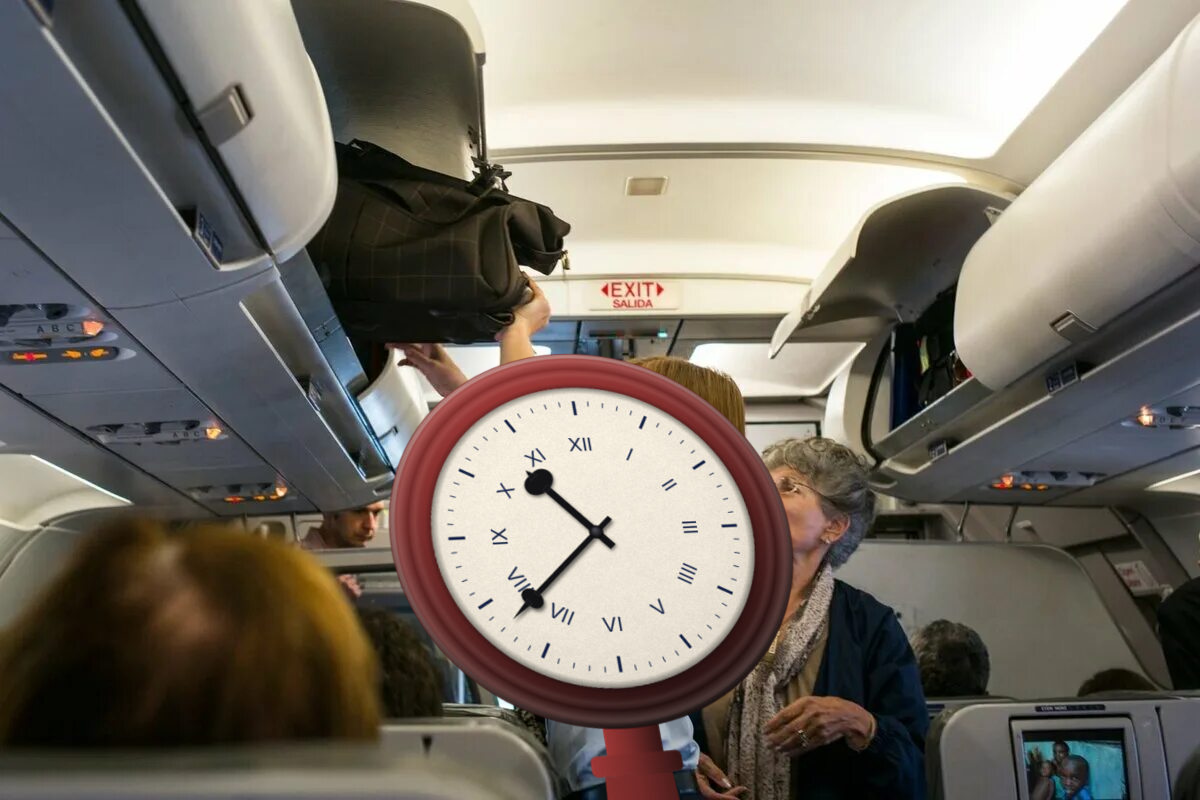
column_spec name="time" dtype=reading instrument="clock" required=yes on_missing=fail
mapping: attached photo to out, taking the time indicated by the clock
10:38
